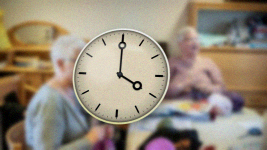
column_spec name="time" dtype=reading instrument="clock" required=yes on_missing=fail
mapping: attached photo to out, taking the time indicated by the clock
4:00
